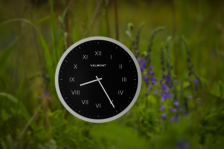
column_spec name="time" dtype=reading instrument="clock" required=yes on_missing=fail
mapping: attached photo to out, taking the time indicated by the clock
8:25
